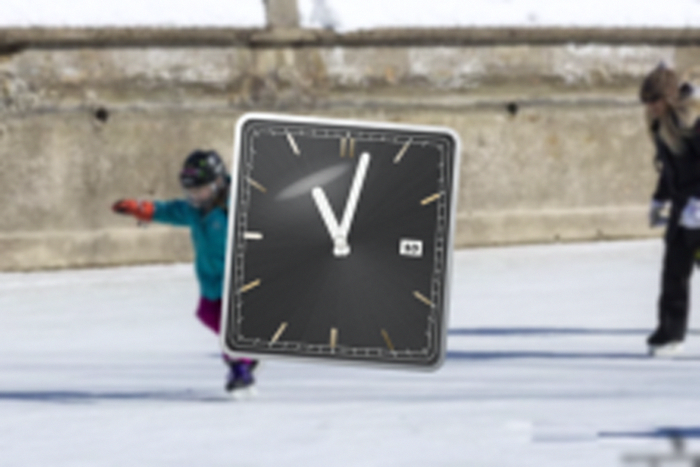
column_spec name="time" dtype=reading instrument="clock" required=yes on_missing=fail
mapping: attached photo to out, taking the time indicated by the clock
11:02
